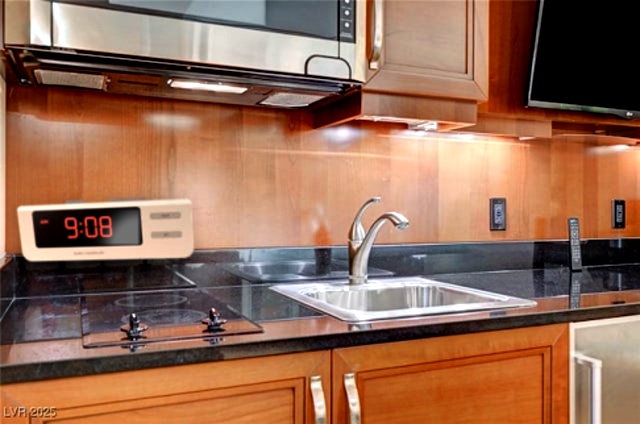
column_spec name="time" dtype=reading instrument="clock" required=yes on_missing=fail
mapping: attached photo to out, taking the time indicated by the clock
9:08
